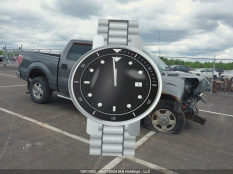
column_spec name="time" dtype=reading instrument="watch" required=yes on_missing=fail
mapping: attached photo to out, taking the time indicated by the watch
11:59
